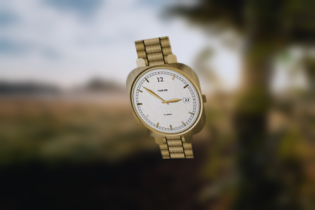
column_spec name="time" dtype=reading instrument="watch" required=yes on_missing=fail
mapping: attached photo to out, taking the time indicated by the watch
2:52
